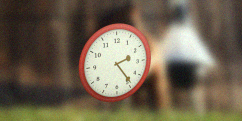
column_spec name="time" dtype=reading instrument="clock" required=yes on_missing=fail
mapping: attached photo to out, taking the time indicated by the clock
2:24
